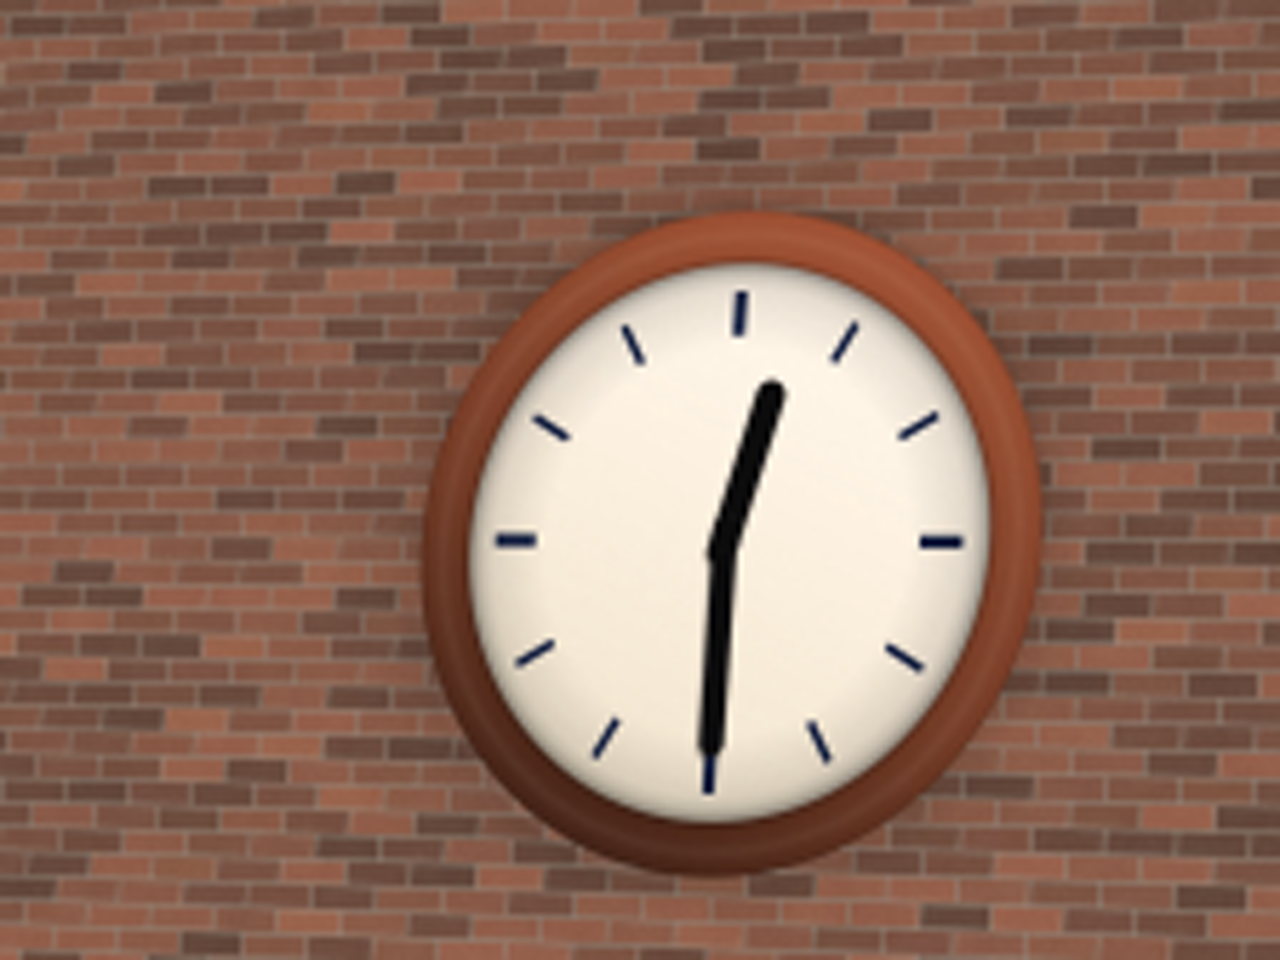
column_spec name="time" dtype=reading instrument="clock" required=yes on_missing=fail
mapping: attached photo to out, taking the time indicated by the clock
12:30
